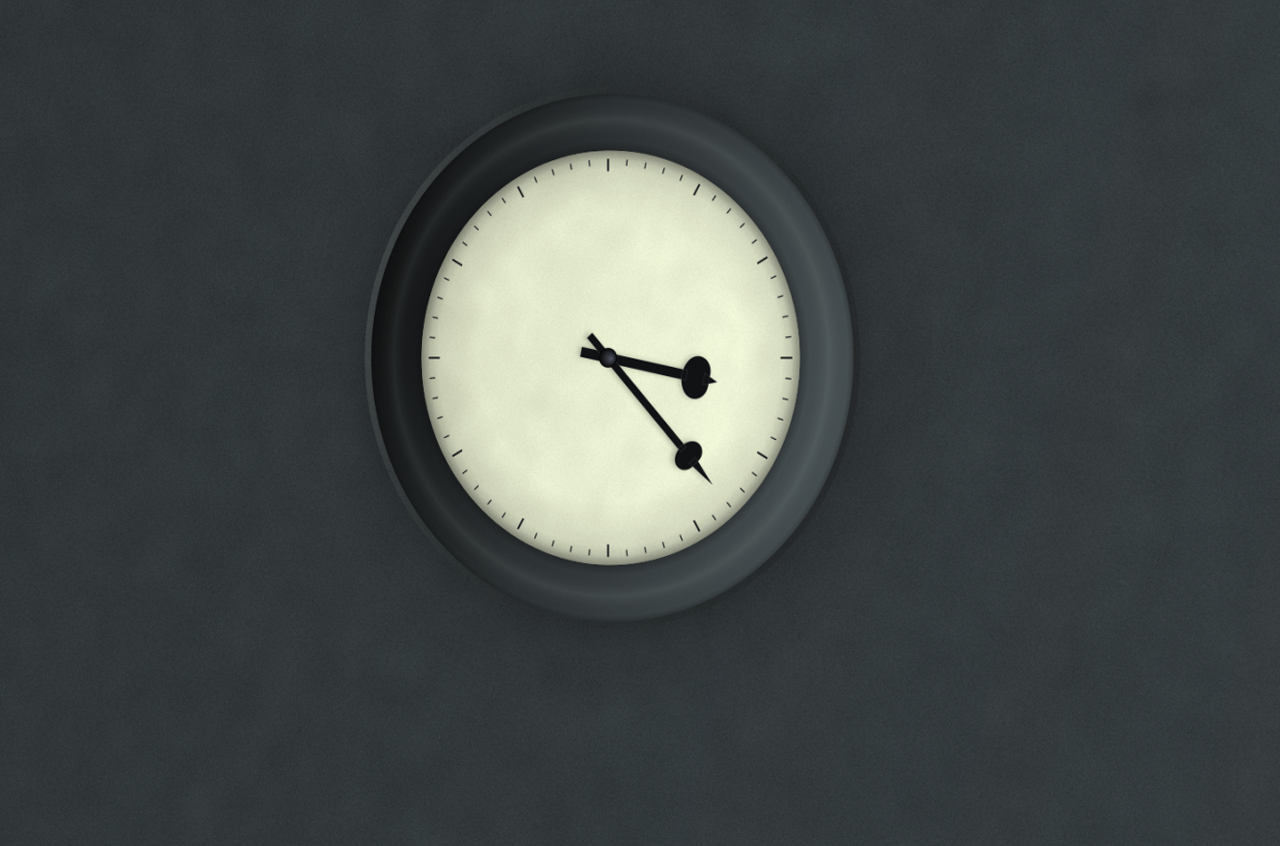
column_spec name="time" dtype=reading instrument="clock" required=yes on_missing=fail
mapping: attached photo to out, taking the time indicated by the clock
3:23
